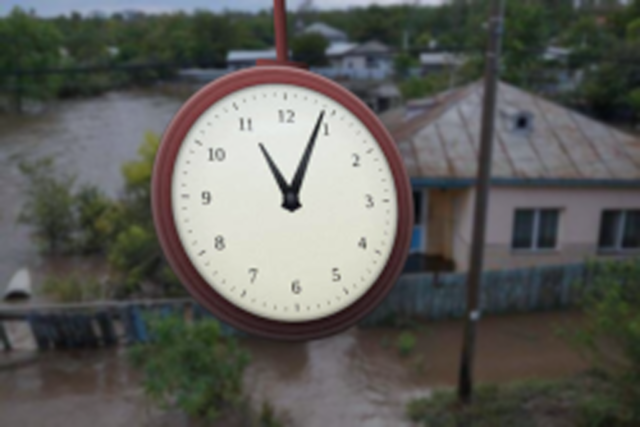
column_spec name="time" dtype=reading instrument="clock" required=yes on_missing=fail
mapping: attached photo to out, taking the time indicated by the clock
11:04
